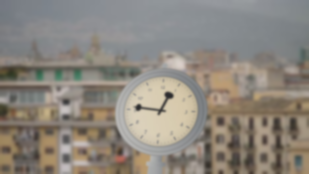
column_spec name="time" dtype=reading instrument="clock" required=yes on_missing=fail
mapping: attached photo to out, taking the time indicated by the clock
12:46
